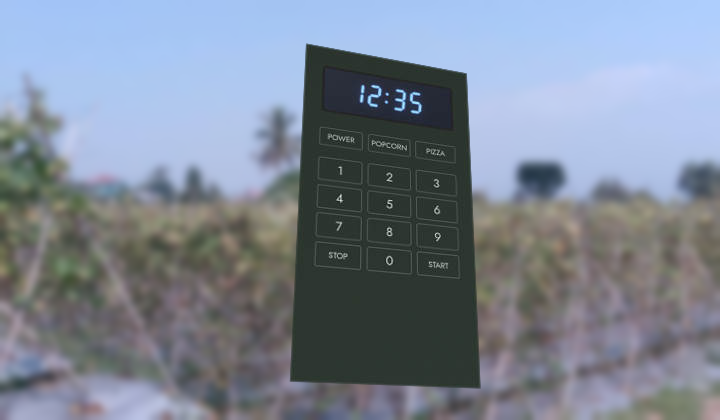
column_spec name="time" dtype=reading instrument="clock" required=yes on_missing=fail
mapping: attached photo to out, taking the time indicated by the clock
12:35
